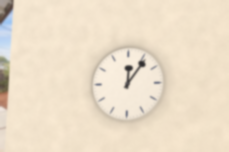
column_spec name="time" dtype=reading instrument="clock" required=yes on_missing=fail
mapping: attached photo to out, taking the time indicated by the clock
12:06
